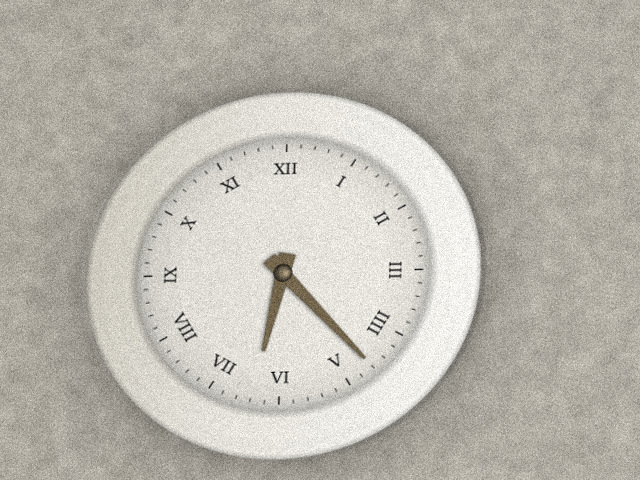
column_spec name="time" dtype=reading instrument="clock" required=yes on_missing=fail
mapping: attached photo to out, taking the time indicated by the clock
6:23
